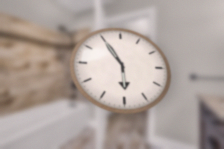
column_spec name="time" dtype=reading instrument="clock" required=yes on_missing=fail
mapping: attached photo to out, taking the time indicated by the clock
5:55
